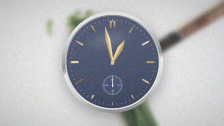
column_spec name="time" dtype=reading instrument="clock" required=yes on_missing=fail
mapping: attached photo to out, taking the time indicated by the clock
12:58
